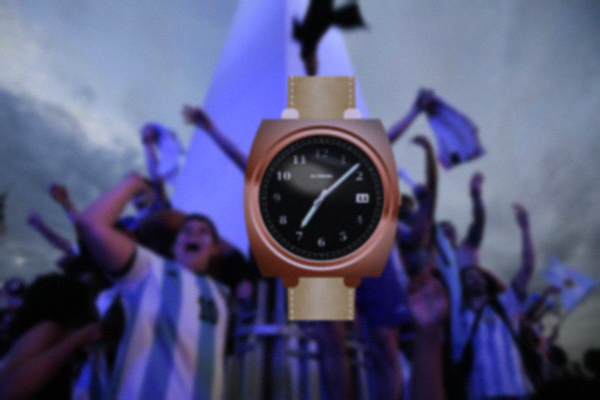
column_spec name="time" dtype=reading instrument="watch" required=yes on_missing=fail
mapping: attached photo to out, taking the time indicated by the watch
7:08
